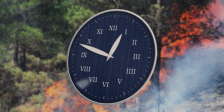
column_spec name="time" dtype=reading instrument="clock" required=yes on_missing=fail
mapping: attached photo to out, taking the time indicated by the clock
12:48
